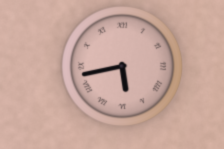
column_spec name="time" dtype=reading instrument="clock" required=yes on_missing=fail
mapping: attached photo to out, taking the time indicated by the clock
5:43
